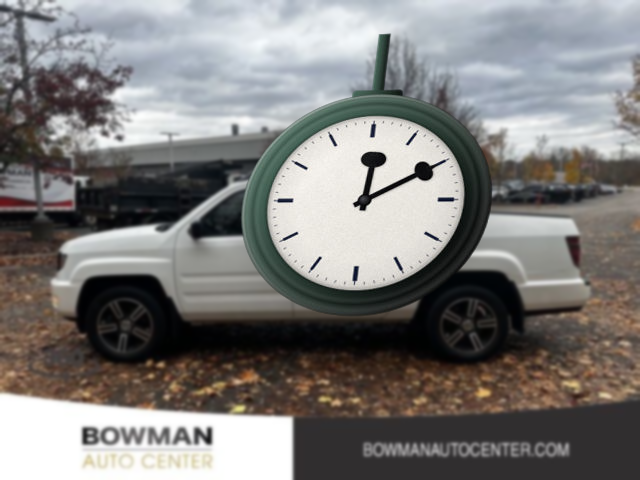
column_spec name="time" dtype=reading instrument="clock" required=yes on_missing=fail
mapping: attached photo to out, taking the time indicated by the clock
12:10
